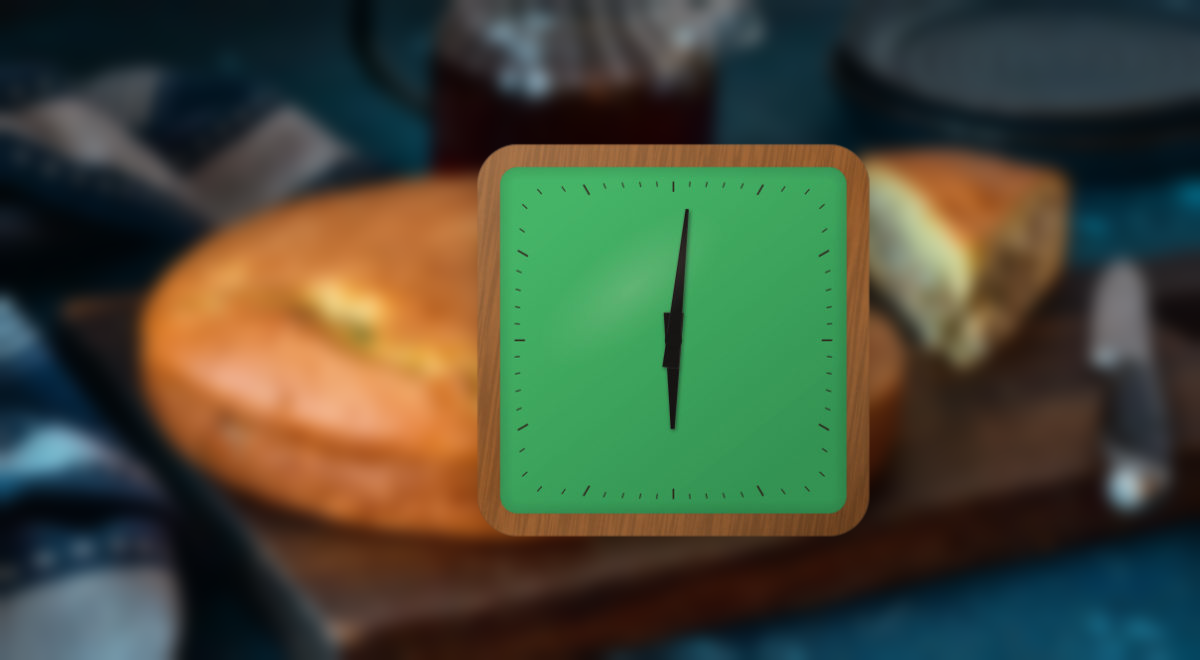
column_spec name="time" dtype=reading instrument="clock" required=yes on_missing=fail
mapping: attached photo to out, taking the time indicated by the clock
6:01
